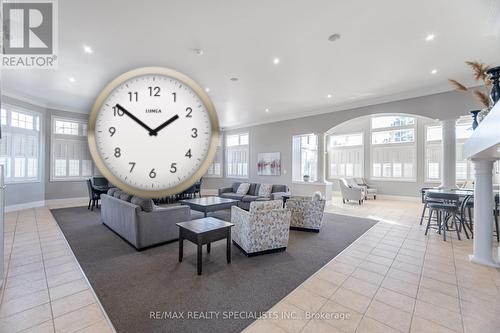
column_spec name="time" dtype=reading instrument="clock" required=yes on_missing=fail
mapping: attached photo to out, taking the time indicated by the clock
1:51
